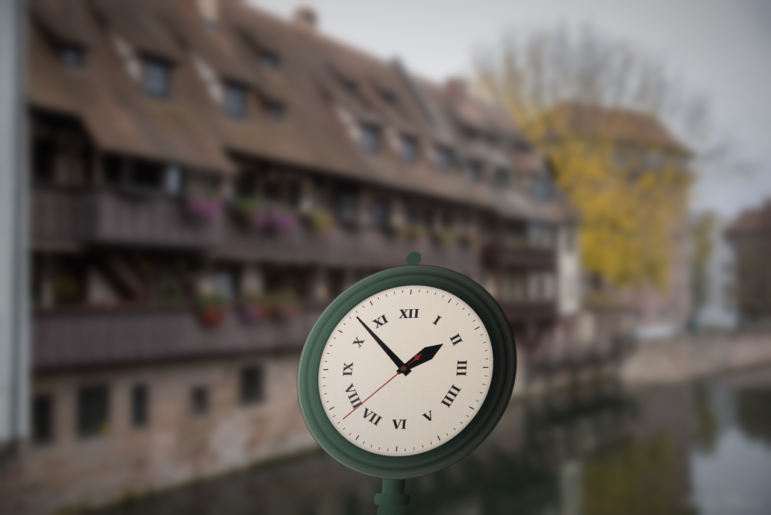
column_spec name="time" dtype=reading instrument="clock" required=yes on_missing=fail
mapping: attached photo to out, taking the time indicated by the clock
1:52:38
